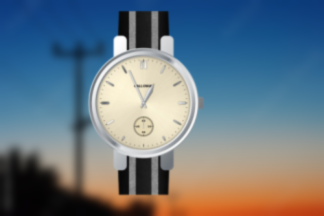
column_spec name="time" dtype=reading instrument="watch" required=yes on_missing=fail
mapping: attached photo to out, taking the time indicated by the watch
12:56
